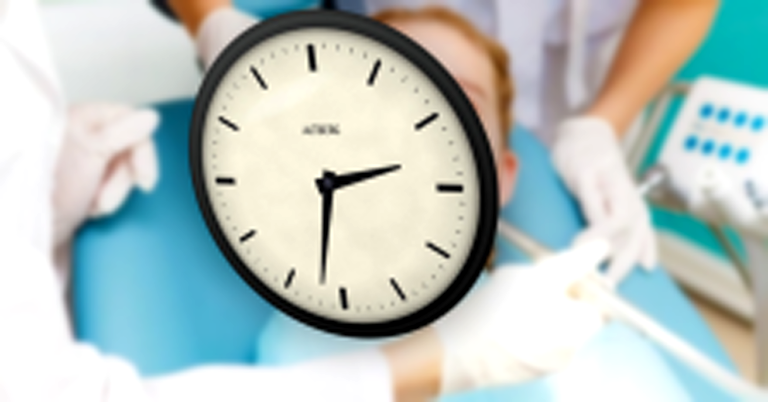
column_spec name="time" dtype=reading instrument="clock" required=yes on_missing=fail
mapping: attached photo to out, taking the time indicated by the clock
2:32
